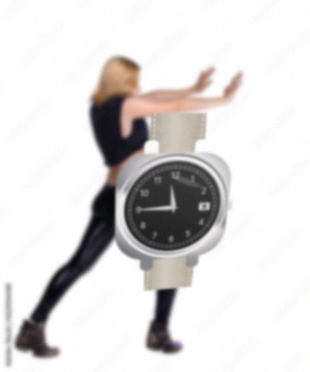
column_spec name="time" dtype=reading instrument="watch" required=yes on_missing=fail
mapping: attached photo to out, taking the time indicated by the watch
11:45
